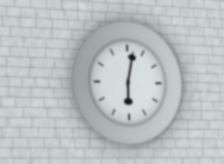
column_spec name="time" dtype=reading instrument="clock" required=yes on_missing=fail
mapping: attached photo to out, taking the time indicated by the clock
6:02
